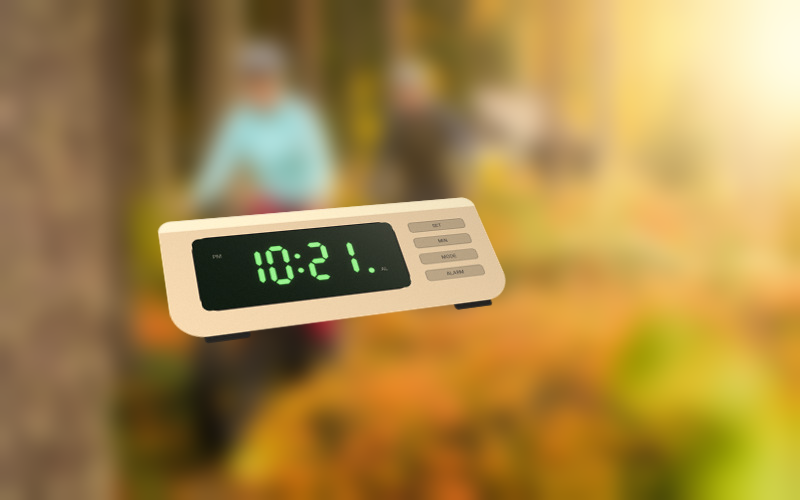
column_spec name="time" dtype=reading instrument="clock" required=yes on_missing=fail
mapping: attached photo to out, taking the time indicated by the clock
10:21
